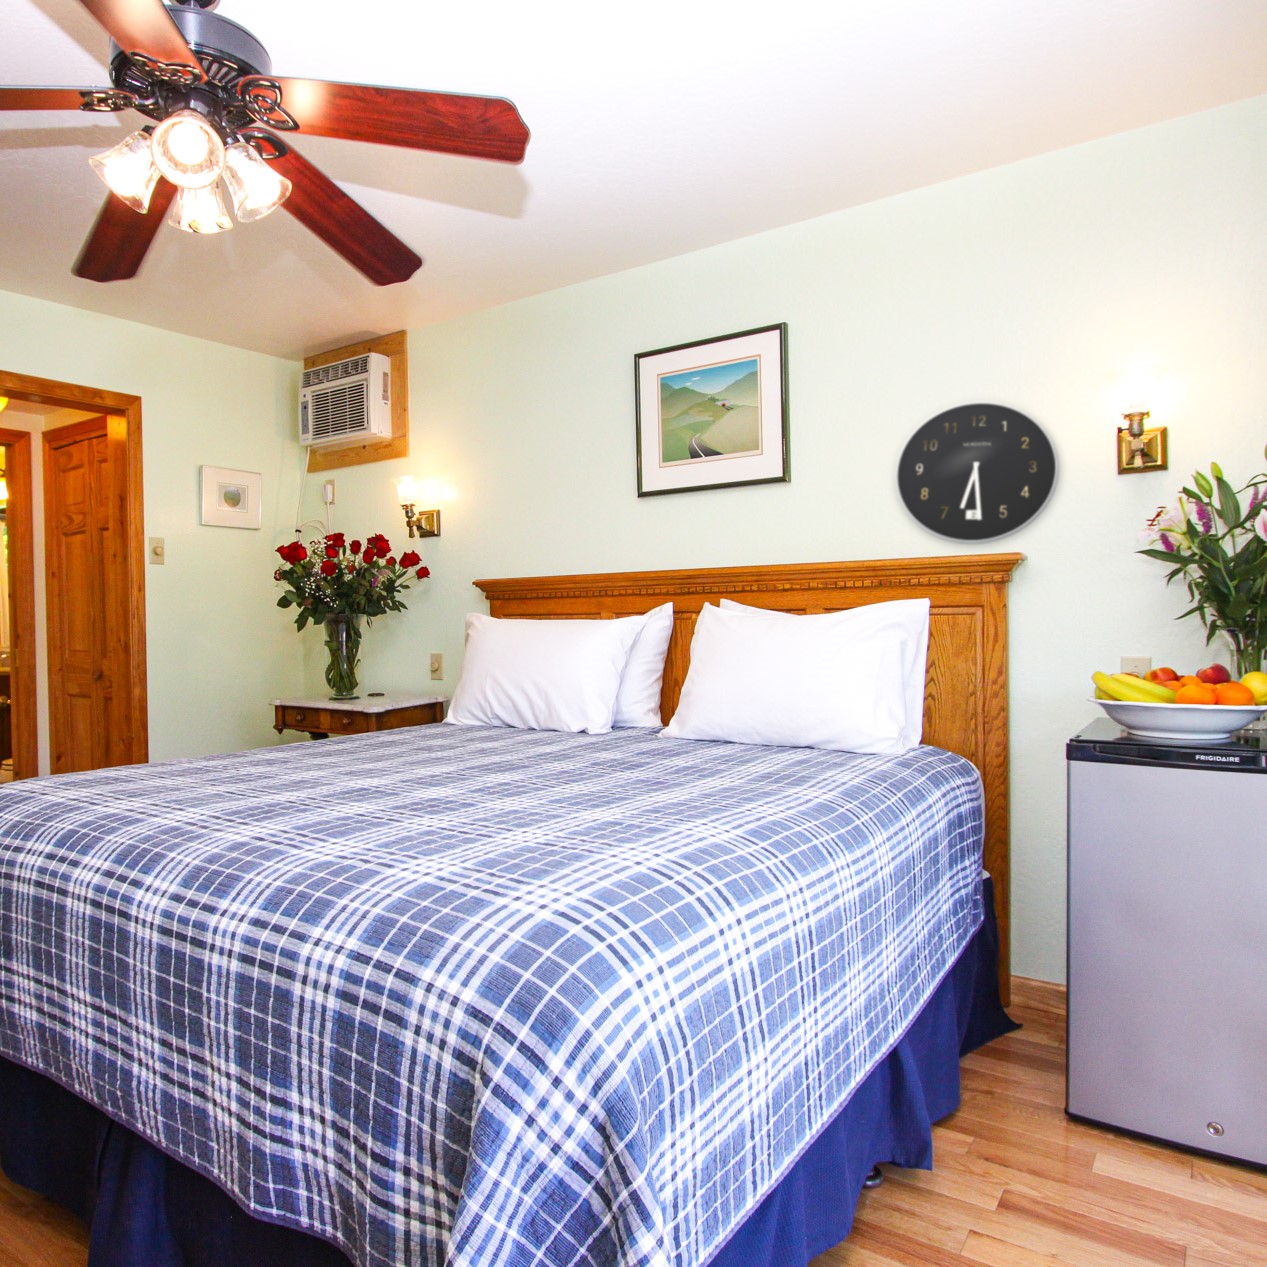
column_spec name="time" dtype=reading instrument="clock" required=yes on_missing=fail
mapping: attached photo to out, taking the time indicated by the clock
6:29
